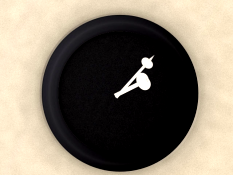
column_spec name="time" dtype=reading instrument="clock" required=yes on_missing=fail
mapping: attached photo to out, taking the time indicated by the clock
2:07
